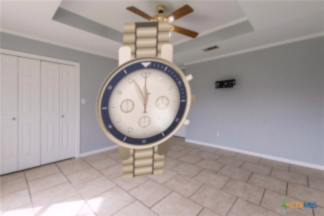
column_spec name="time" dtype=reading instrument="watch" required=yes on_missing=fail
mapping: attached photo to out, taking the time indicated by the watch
11:56
